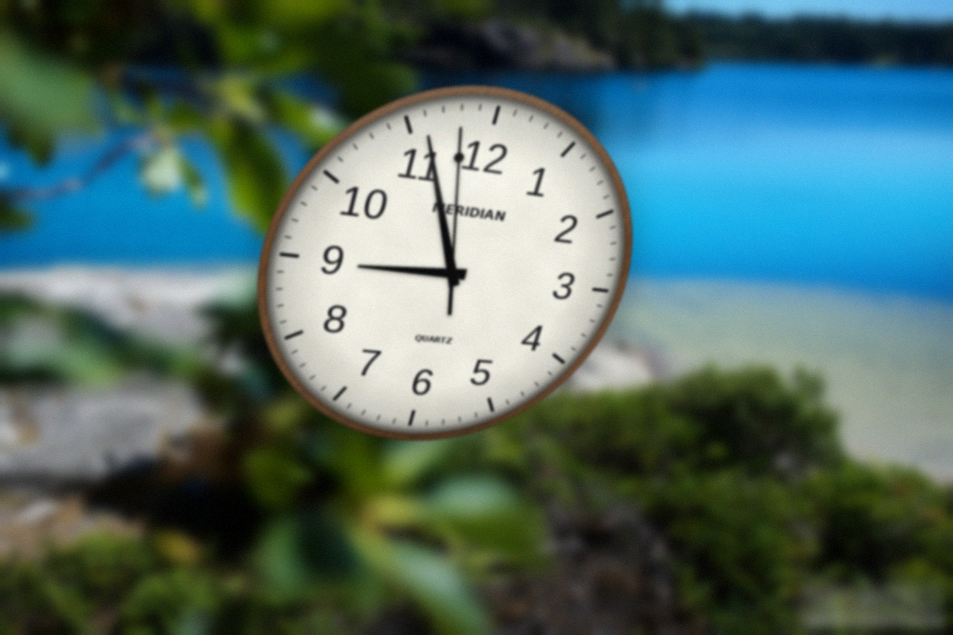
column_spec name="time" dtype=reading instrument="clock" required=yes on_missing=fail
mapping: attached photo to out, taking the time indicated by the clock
8:55:58
